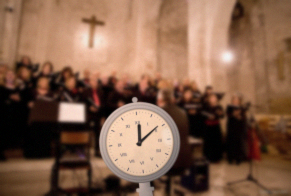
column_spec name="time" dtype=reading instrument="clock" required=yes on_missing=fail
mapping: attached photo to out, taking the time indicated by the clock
12:09
